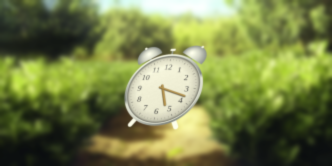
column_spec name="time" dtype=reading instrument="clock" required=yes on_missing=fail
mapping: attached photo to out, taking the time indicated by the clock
5:18
